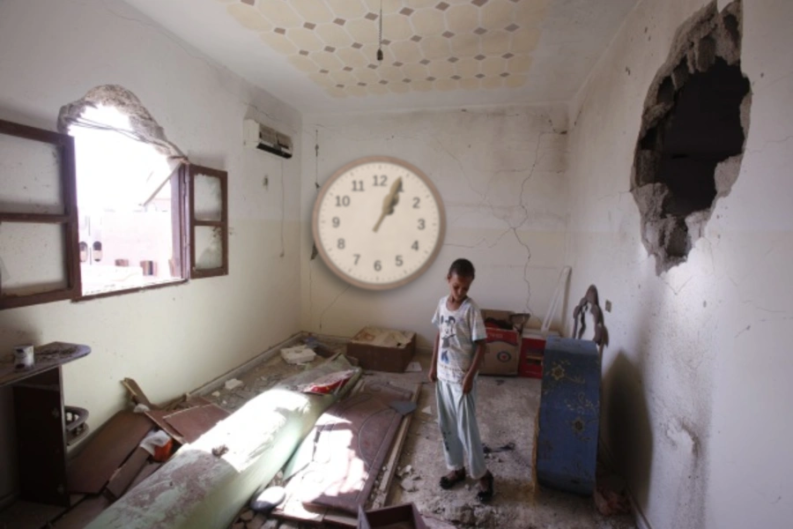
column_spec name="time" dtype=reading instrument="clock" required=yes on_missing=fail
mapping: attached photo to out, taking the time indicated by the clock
1:04
